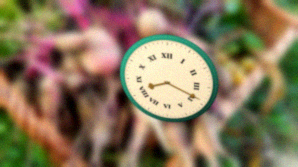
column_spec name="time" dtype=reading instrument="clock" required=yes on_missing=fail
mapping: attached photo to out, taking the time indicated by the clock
8:19
